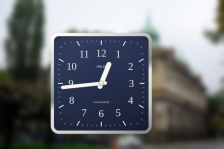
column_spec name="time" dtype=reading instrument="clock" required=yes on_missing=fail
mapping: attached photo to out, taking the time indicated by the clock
12:44
